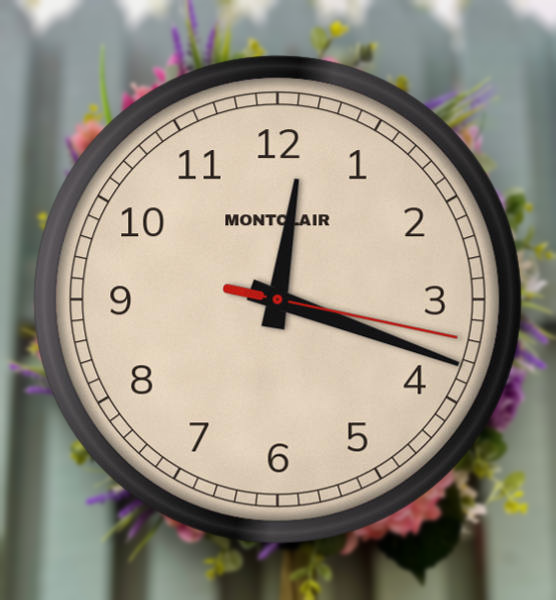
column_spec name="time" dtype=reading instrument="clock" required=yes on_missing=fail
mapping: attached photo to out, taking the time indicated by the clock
12:18:17
